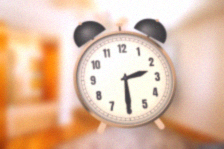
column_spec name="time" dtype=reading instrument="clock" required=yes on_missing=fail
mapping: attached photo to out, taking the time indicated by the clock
2:30
